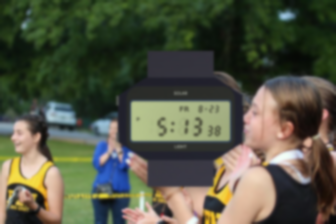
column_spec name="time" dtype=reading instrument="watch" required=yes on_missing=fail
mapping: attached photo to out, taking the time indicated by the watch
5:13
